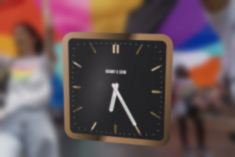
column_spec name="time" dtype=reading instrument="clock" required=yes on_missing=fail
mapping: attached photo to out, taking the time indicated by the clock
6:25
